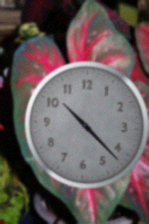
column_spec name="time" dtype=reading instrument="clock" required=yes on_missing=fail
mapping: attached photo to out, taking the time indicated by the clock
10:22
